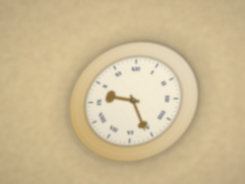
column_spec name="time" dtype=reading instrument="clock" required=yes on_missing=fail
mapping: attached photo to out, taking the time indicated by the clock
9:26
